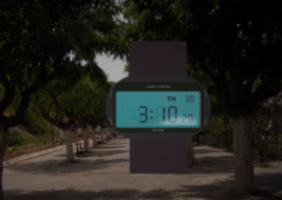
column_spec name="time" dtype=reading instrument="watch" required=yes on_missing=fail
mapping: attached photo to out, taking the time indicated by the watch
3:10
